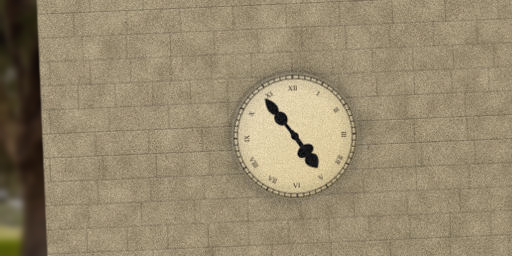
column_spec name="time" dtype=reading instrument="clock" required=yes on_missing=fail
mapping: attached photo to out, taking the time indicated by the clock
4:54
